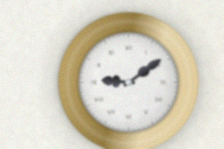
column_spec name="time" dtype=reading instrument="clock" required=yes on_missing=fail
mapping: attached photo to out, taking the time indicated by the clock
9:09
